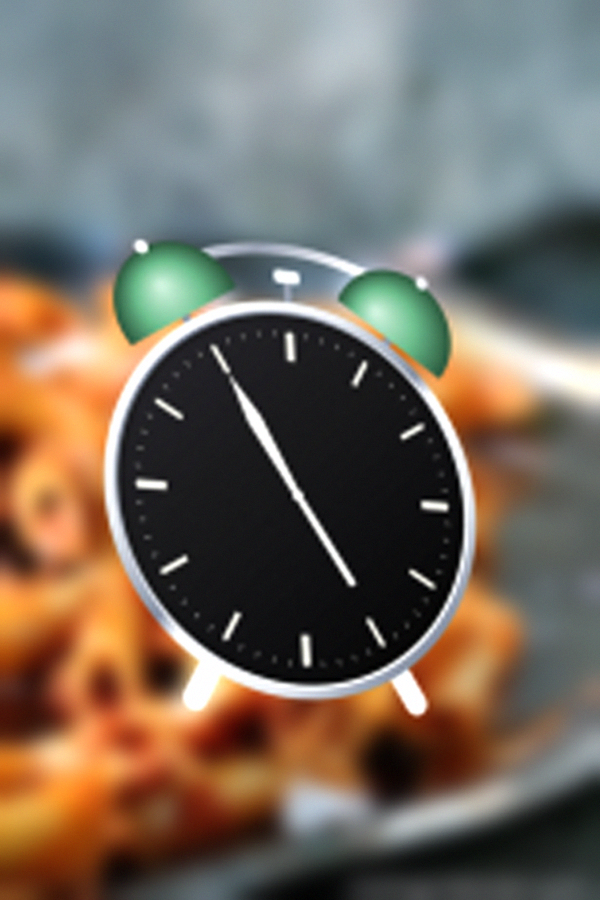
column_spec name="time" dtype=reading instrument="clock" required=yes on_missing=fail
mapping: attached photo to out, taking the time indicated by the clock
4:55
